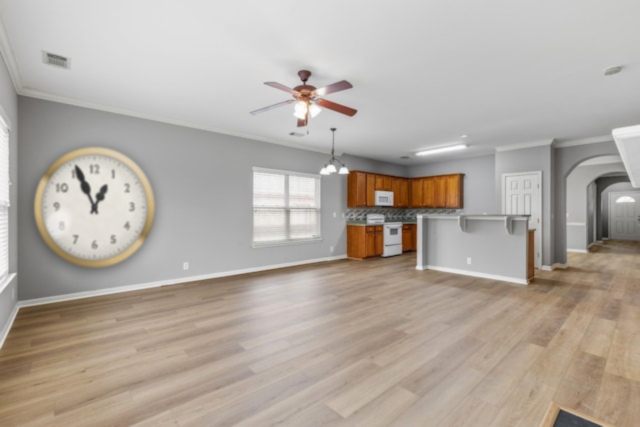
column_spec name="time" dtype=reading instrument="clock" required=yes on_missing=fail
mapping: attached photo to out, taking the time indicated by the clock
12:56
